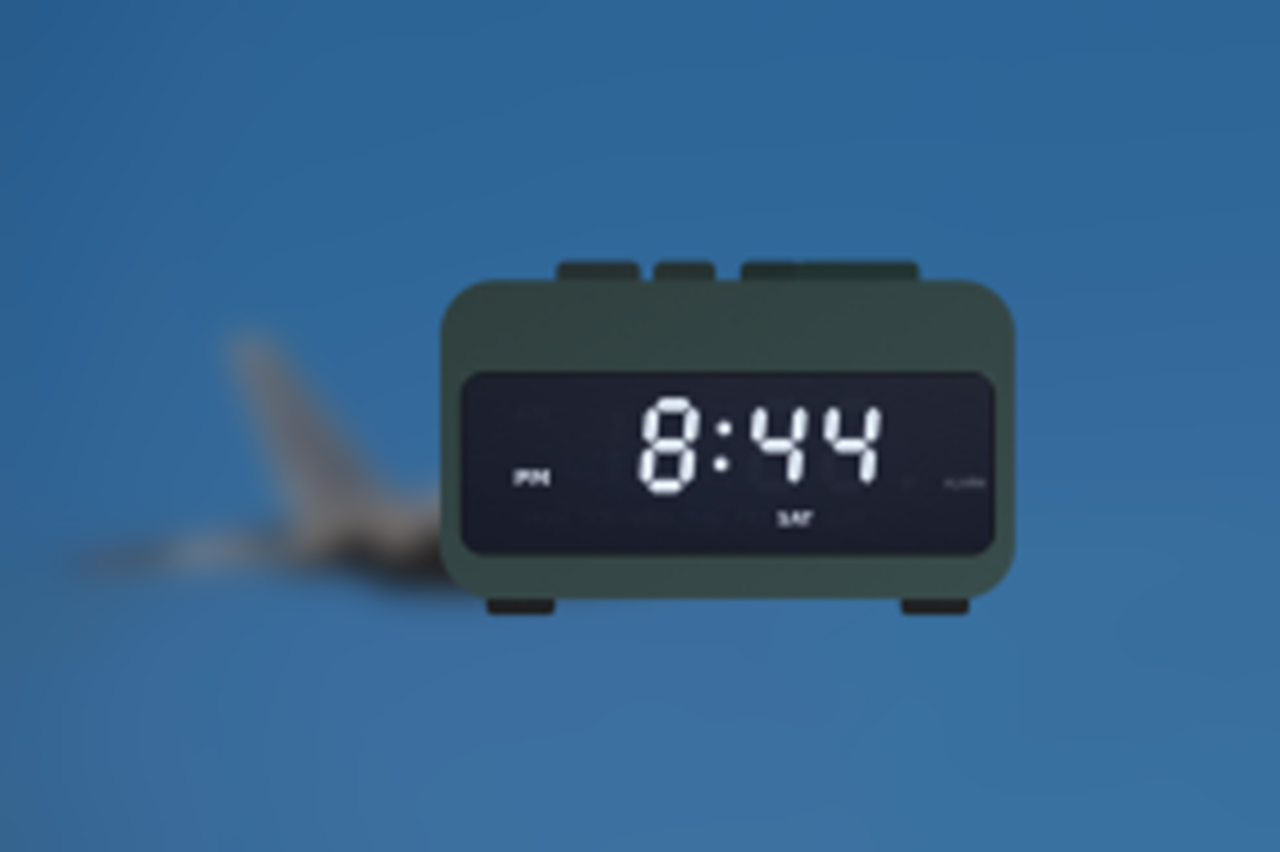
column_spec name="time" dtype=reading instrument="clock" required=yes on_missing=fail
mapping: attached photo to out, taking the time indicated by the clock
8:44
